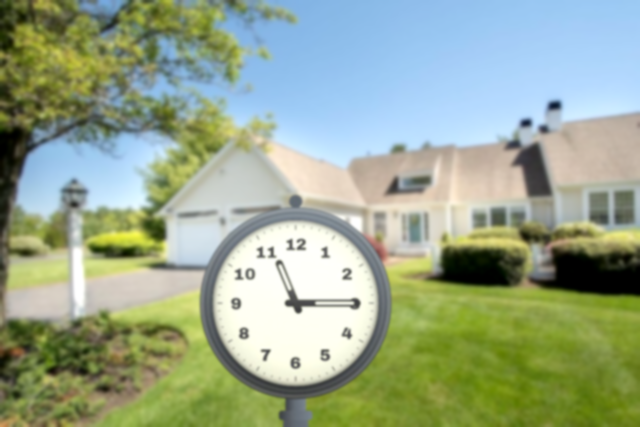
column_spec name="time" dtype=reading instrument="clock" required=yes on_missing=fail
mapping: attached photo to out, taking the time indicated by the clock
11:15
